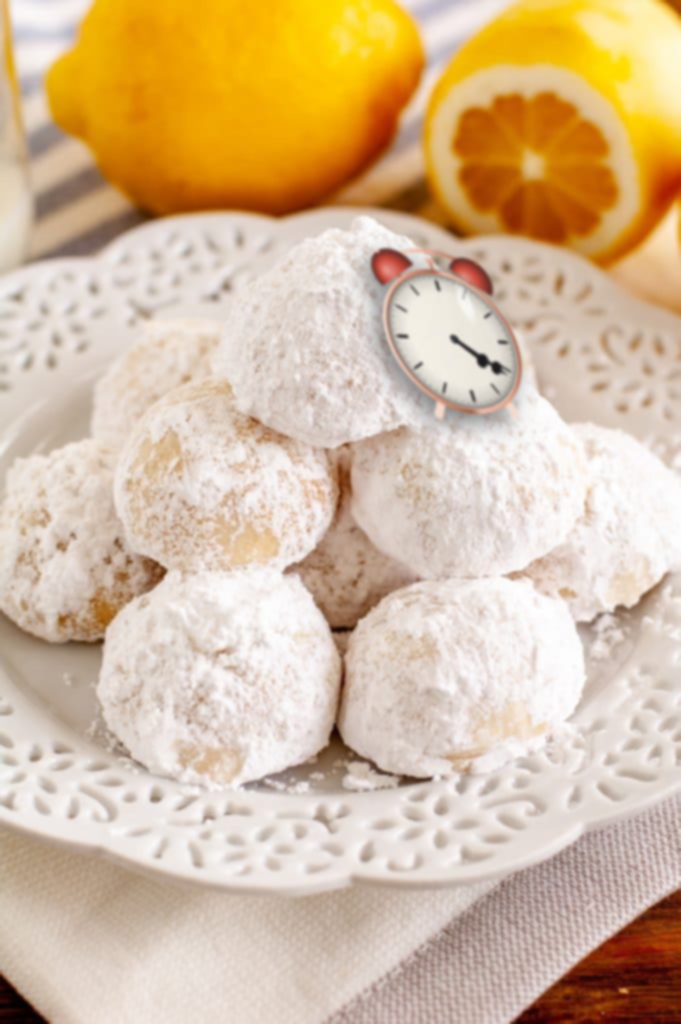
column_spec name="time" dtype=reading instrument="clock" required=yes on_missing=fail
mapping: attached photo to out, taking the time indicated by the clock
4:21
